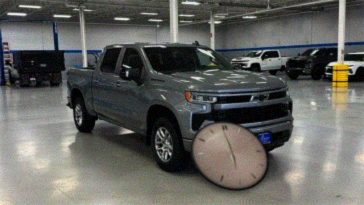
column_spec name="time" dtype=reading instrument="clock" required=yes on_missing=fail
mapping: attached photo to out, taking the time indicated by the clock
5:59
